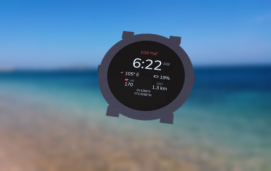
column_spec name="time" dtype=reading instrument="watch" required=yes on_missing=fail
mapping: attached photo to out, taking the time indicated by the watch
6:22
